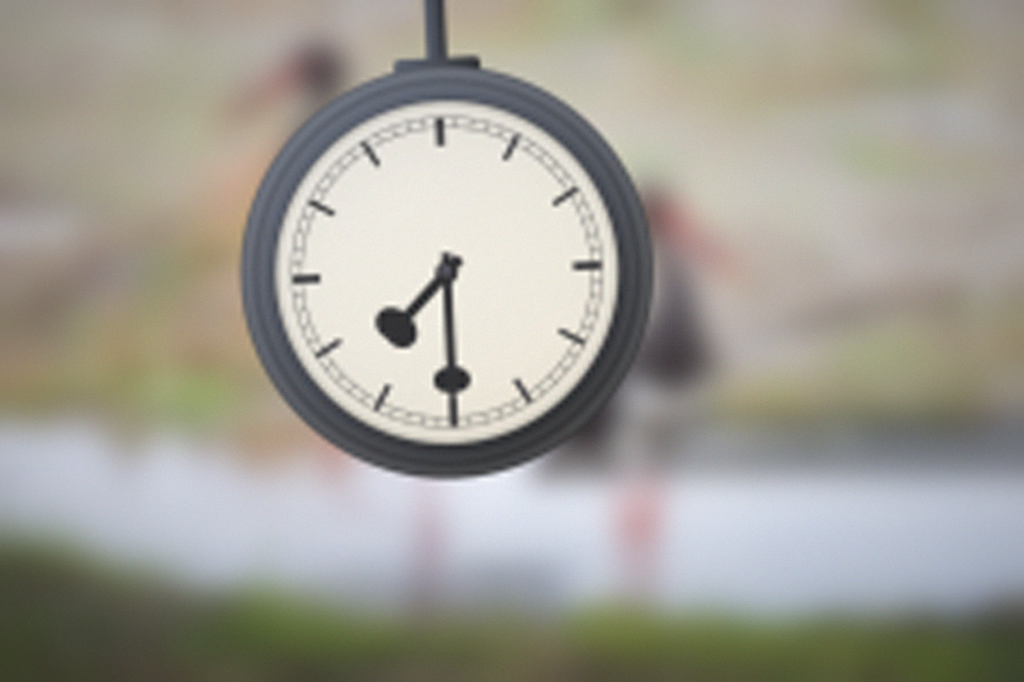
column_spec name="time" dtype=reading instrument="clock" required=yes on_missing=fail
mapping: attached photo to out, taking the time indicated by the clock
7:30
